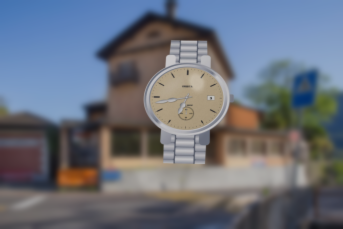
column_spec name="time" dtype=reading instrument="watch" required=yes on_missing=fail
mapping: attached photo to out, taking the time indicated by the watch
6:43
